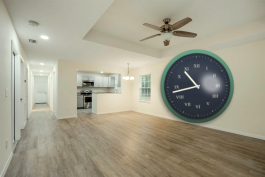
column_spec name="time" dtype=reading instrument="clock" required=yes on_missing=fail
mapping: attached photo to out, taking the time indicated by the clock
10:43
